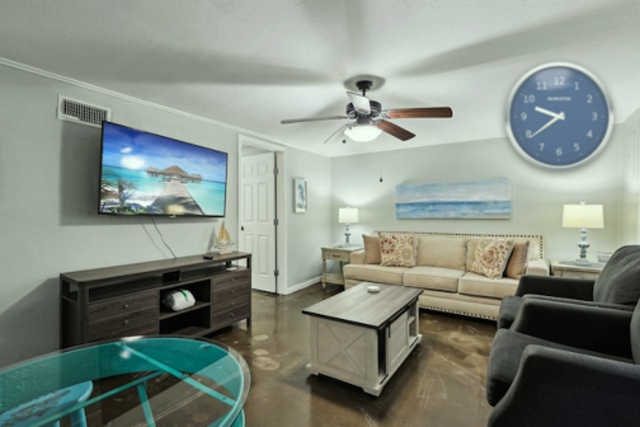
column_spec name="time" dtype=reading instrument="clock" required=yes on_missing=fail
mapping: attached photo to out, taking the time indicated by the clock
9:39
